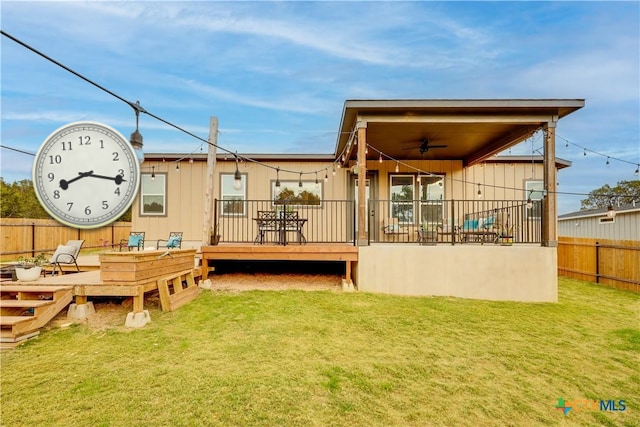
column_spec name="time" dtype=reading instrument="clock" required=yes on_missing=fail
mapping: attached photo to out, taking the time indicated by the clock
8:17
